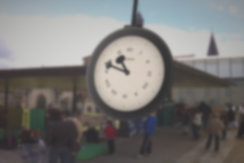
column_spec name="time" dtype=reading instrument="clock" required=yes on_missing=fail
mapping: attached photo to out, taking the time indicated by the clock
10:48
